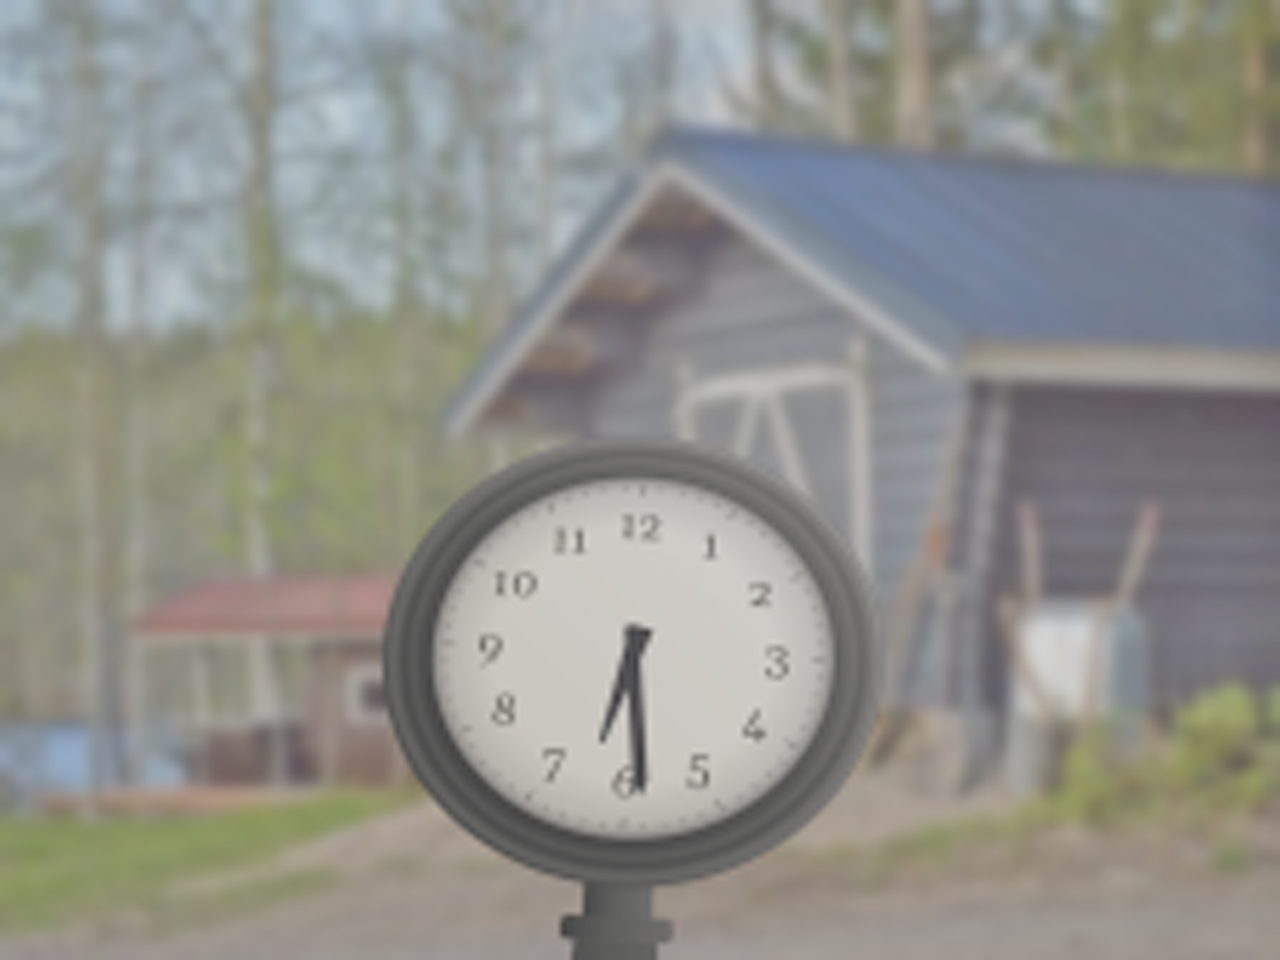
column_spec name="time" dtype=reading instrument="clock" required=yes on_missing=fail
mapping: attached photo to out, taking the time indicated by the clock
6:29
